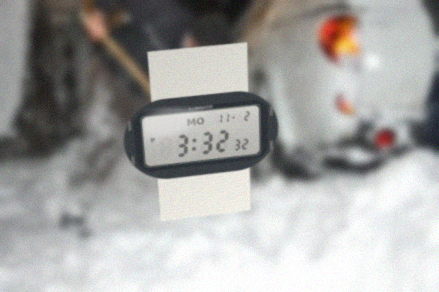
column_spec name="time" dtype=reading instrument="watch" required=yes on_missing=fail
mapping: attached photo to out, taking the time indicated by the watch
3:32:32
